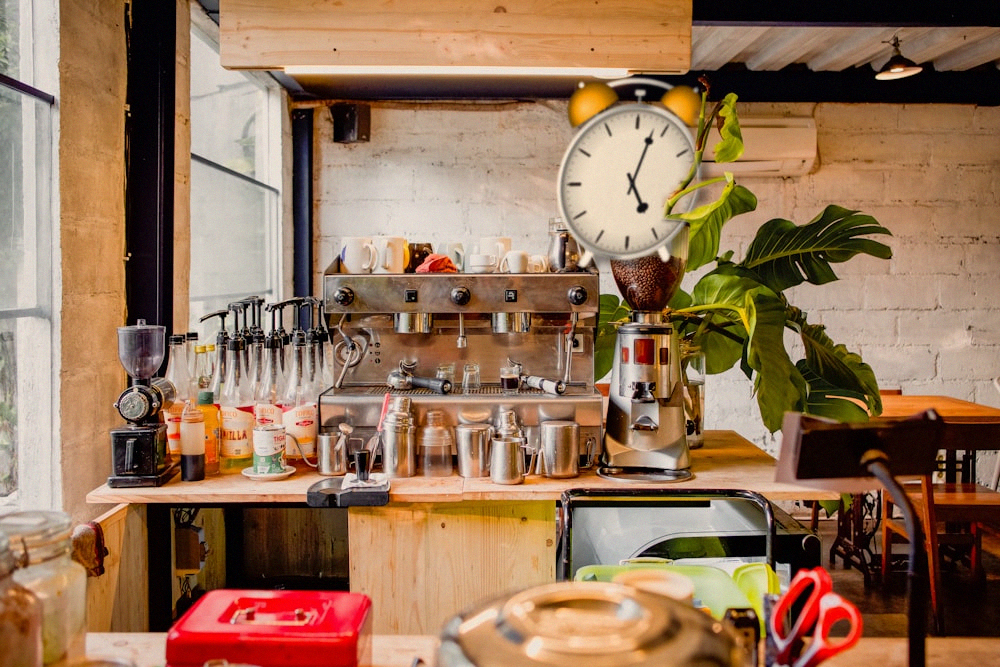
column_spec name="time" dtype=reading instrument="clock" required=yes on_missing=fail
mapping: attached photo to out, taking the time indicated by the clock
5:03
